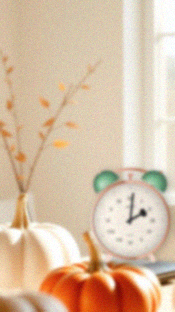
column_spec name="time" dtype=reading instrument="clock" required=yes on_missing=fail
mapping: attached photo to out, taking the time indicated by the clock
2:01
